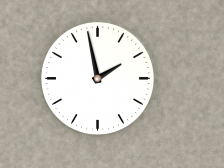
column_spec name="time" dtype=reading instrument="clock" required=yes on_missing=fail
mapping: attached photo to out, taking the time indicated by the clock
1:58
